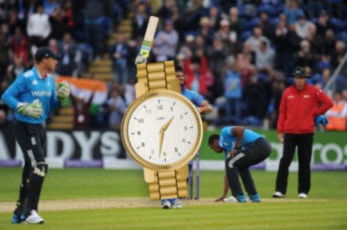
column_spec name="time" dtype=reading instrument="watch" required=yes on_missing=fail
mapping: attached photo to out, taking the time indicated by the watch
1:32
